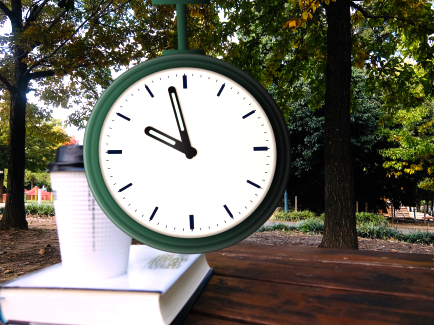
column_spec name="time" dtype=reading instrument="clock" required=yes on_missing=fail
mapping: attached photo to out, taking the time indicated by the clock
9:58
